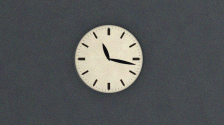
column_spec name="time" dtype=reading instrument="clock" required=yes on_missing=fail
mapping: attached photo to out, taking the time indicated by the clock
11:17
